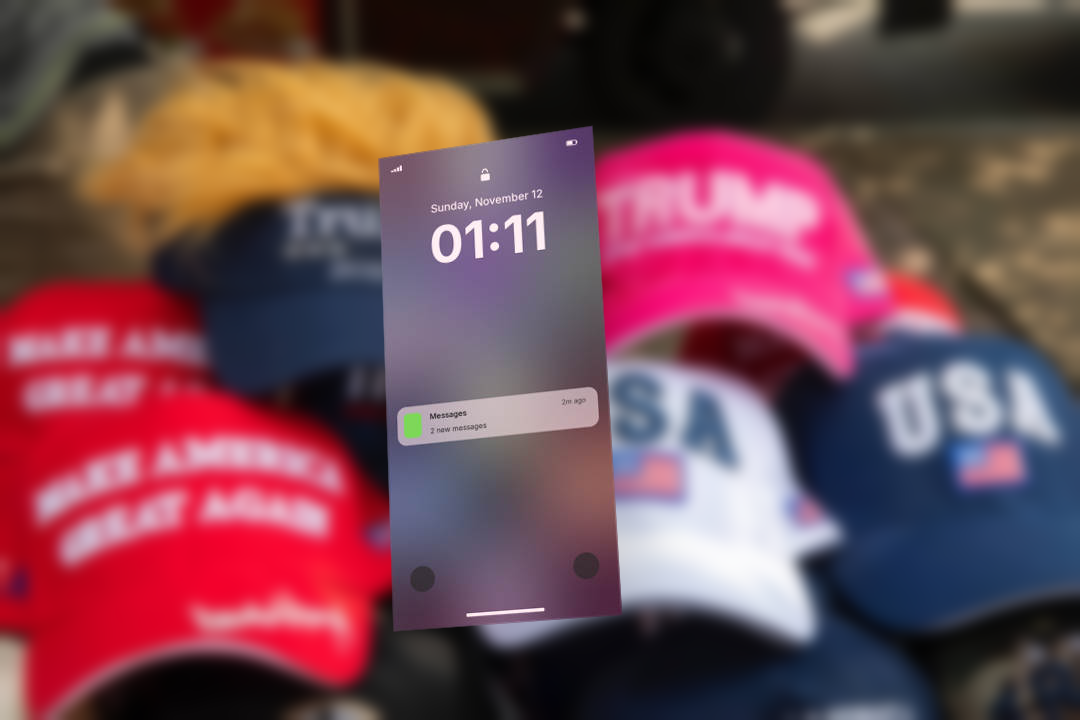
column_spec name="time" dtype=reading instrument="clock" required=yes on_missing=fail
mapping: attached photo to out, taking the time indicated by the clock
1:11
